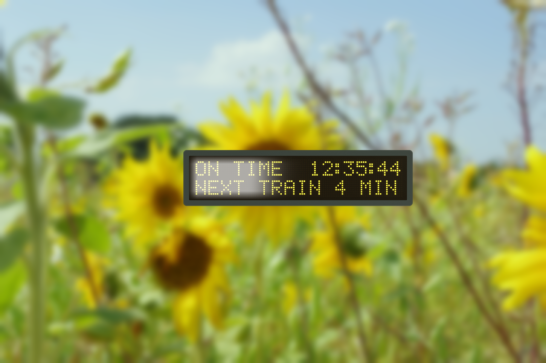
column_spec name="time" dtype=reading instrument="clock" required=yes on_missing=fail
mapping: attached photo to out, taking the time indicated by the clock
12:35:44
